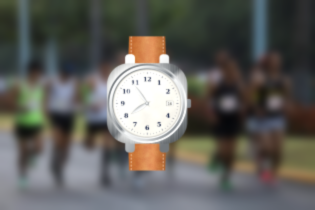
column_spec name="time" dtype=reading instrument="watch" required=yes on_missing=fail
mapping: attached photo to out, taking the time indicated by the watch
7:54
